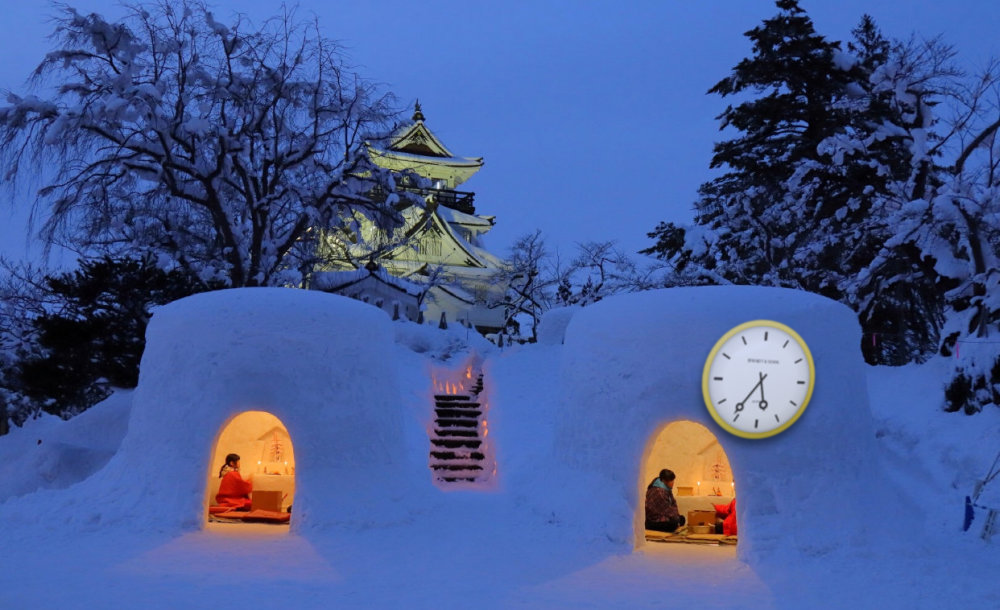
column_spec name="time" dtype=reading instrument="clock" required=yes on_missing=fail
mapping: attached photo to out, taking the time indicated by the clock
5:36
